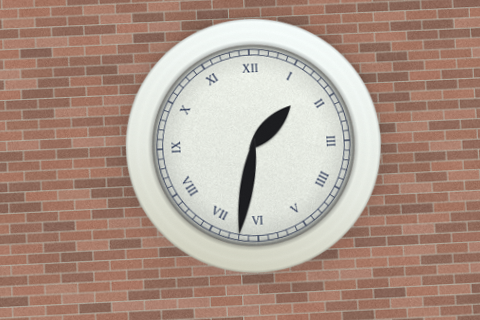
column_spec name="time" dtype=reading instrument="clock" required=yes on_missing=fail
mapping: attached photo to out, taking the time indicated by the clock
1:32
